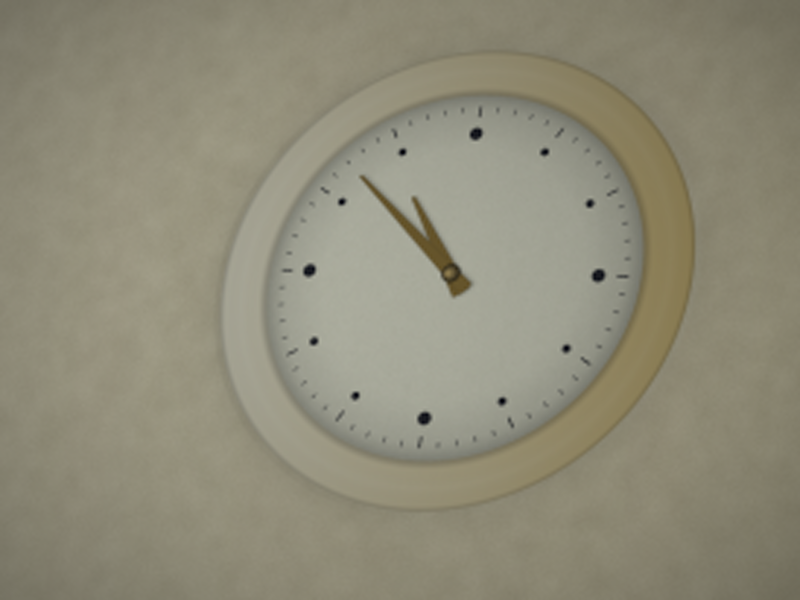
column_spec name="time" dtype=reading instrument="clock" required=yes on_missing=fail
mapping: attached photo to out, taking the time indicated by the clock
10:52
